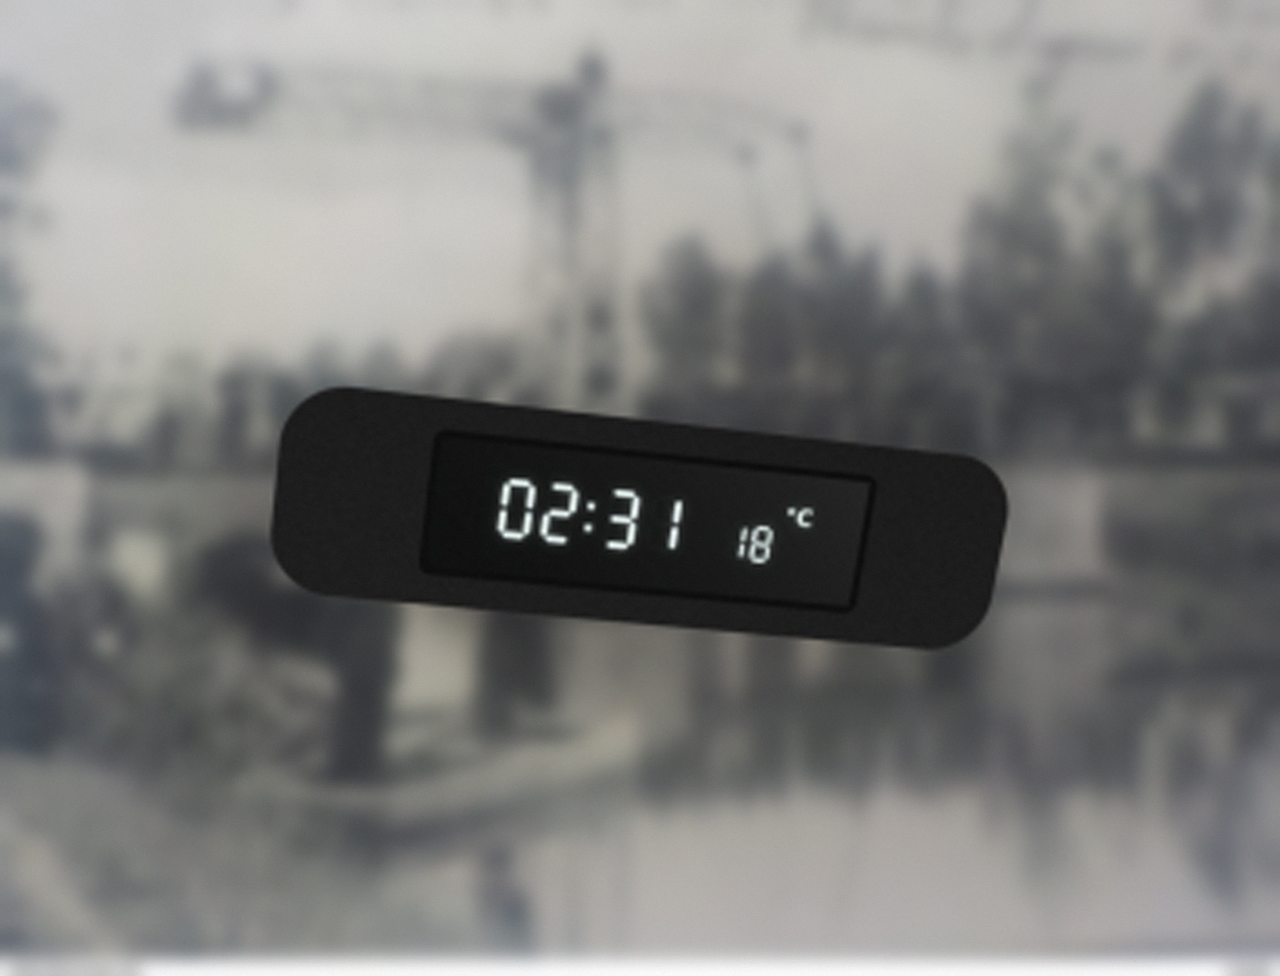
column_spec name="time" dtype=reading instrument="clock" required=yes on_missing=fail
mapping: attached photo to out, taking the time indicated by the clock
2:31
